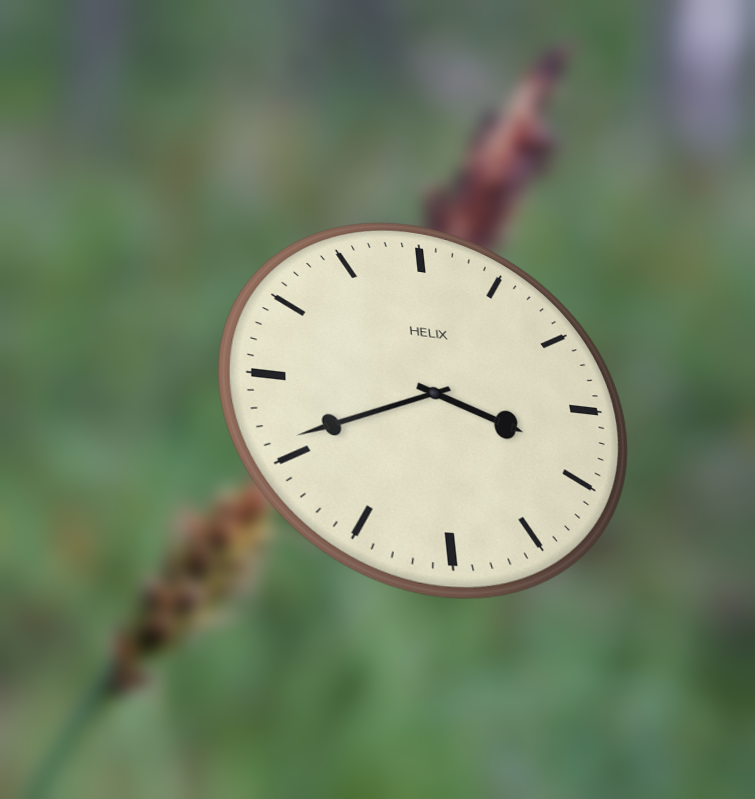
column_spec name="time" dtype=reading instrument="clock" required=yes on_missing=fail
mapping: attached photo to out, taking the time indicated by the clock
3:41
